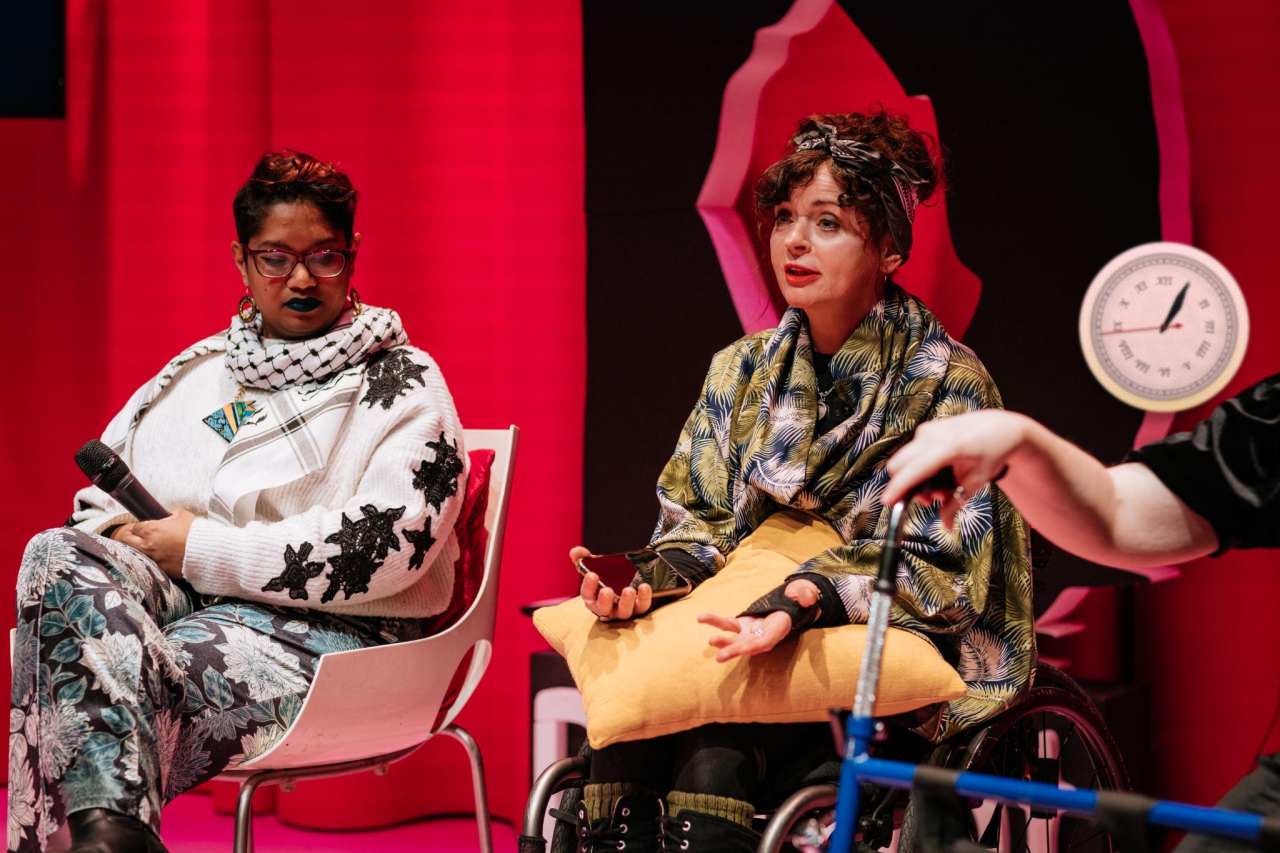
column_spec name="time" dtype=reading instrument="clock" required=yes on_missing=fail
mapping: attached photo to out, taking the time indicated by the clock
1:04:44
